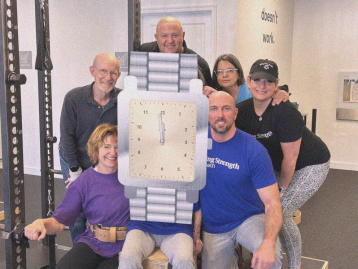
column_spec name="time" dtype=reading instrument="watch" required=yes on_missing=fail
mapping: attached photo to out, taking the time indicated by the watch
11:59
